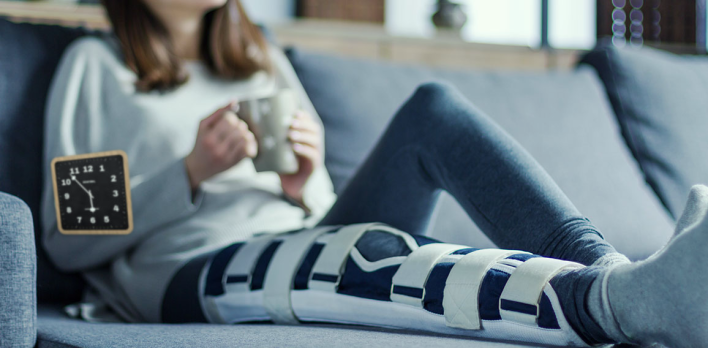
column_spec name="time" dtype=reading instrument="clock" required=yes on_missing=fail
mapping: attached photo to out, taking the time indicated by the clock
5:53
